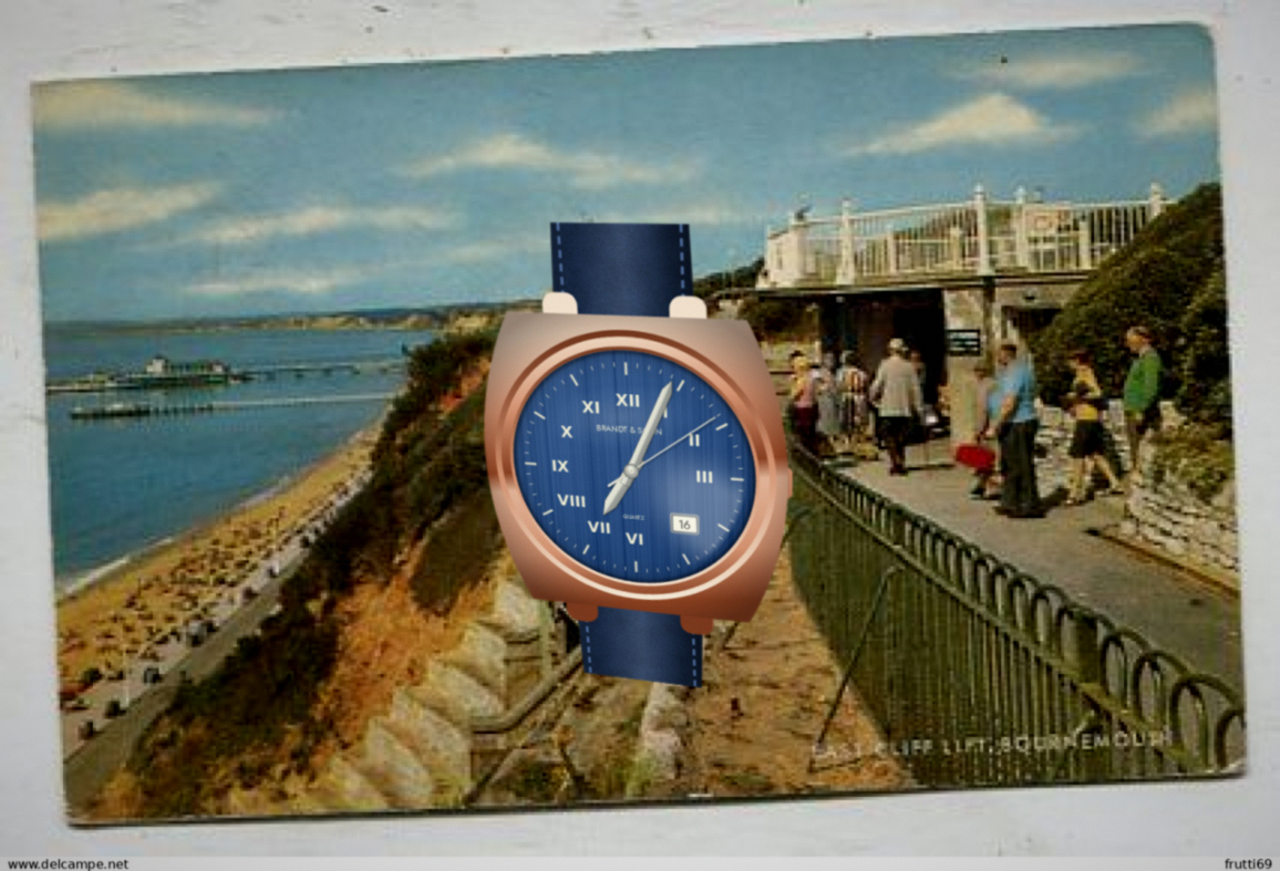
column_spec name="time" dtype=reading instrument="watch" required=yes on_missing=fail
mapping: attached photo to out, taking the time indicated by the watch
7:04:09
